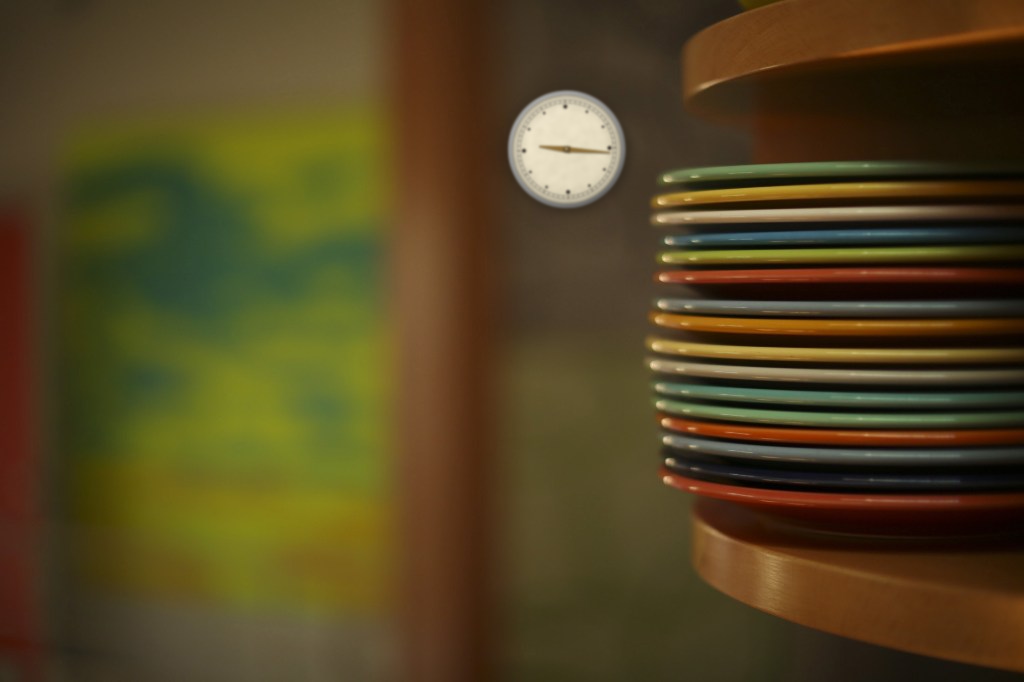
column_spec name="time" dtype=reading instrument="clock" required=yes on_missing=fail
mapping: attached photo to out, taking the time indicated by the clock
9:16
